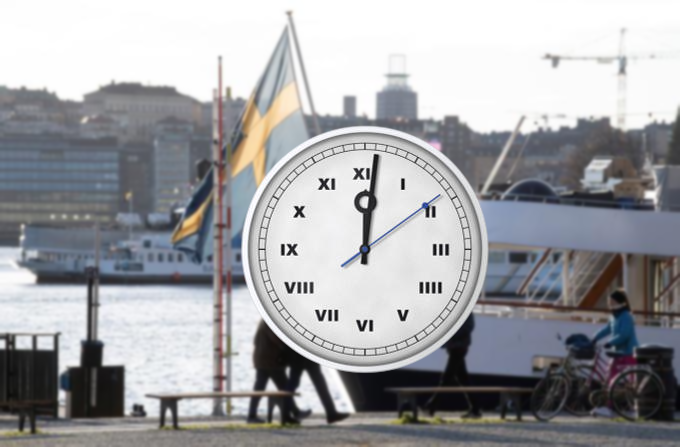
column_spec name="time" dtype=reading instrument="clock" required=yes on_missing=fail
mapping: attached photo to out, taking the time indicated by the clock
12:01:09
